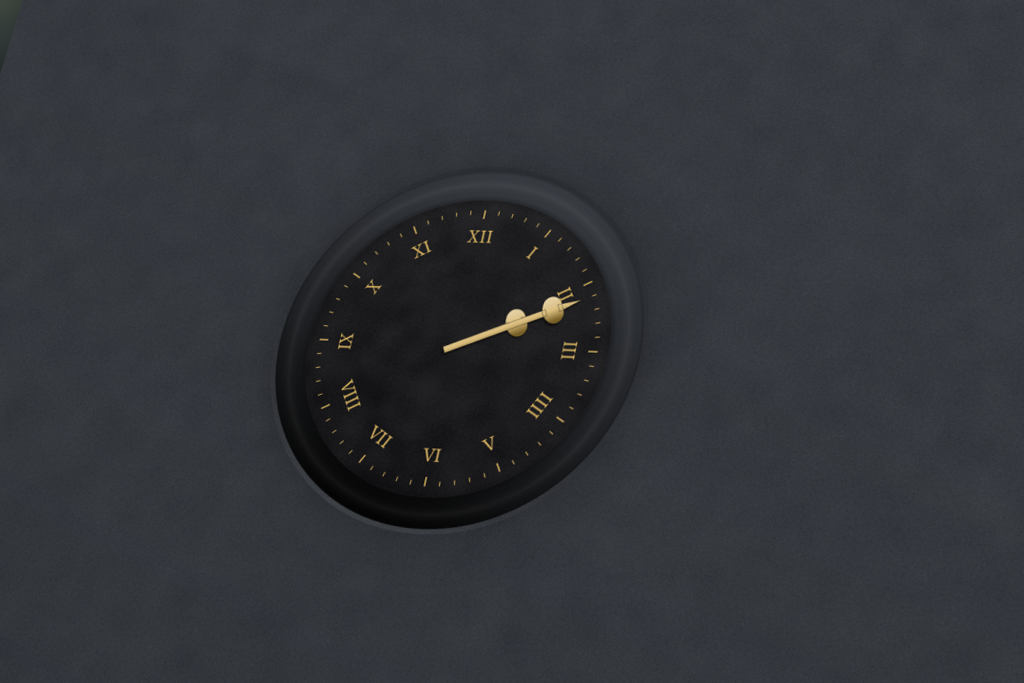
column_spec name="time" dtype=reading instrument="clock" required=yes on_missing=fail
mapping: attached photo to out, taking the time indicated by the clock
2:11
